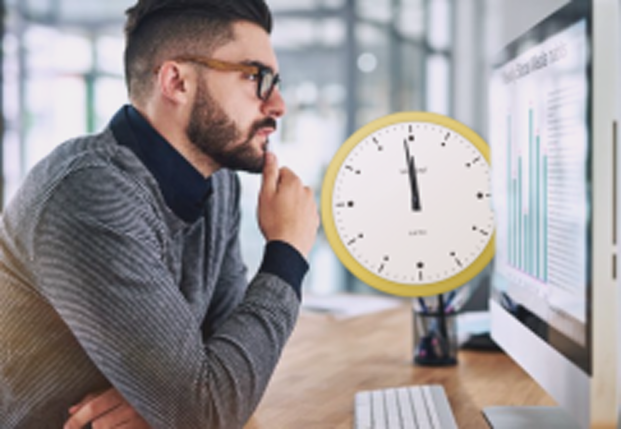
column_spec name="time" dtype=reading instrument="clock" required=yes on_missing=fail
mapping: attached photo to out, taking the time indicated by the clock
11:59
